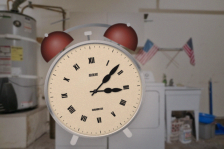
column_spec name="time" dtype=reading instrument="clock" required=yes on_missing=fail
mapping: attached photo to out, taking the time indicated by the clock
3:08
